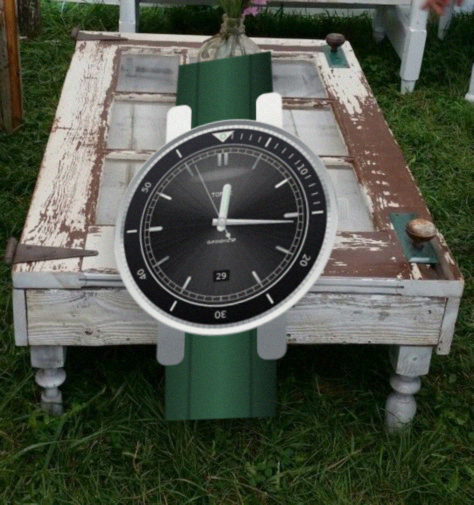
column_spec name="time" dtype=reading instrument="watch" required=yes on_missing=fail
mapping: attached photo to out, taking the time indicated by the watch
12:15:56
